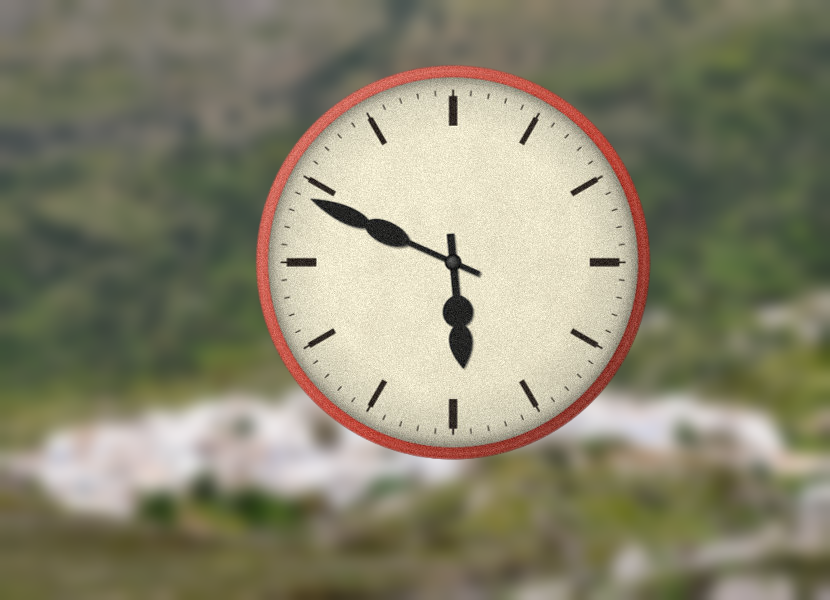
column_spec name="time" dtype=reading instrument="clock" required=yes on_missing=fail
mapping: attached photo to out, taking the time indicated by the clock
5:49
